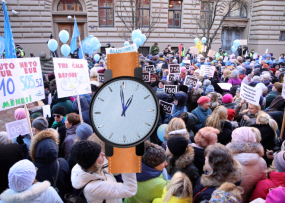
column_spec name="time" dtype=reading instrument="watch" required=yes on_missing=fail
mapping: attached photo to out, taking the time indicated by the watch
12:59
